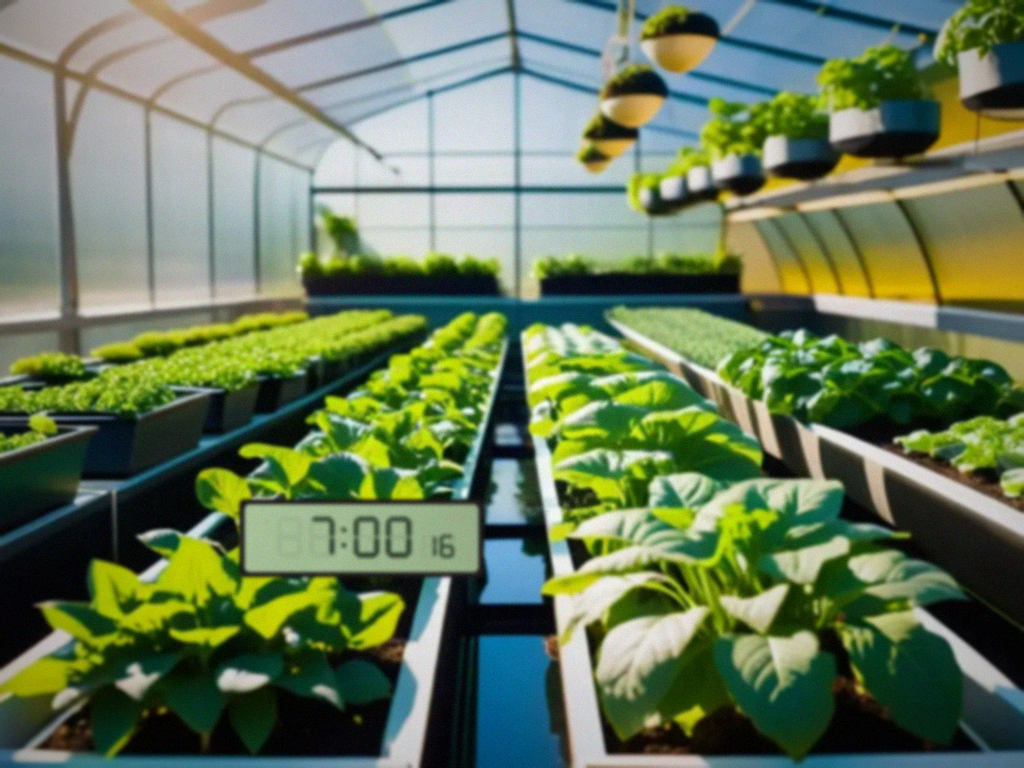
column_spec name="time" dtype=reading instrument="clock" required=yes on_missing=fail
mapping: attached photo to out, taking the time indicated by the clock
7:00:16
